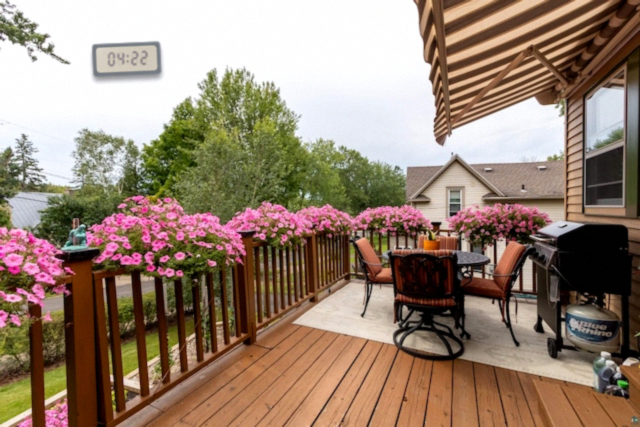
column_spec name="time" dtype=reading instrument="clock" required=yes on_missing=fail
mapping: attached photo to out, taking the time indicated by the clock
4:22
